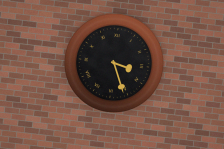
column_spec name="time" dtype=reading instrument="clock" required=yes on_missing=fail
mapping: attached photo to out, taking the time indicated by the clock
3:26
